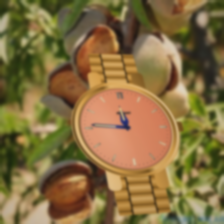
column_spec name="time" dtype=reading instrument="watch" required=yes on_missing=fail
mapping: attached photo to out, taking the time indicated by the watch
11:46
